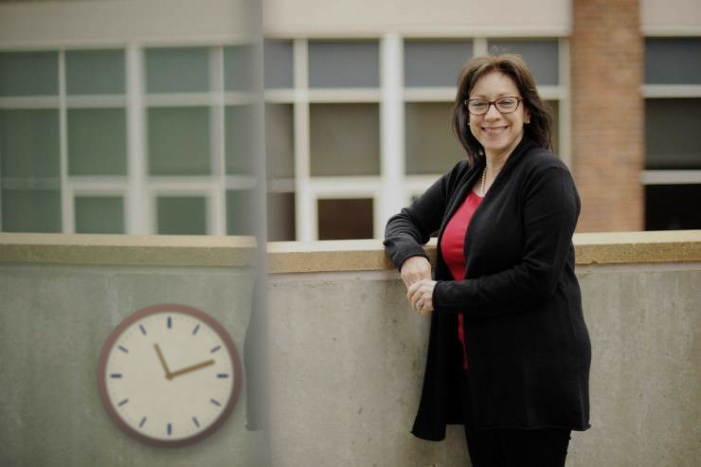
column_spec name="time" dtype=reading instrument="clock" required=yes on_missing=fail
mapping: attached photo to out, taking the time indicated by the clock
11:12
